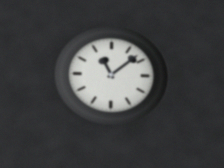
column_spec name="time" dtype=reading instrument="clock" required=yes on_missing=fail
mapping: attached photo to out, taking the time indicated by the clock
11:08
